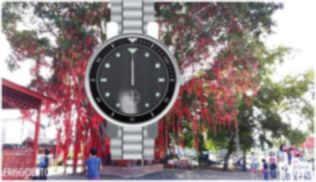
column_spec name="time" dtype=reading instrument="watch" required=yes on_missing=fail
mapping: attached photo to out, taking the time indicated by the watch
12:00
